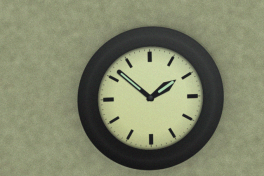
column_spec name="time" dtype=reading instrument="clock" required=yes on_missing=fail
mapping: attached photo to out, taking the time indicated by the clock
1:52
